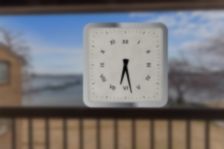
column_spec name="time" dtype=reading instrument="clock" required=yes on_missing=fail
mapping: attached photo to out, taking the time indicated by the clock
6:28
